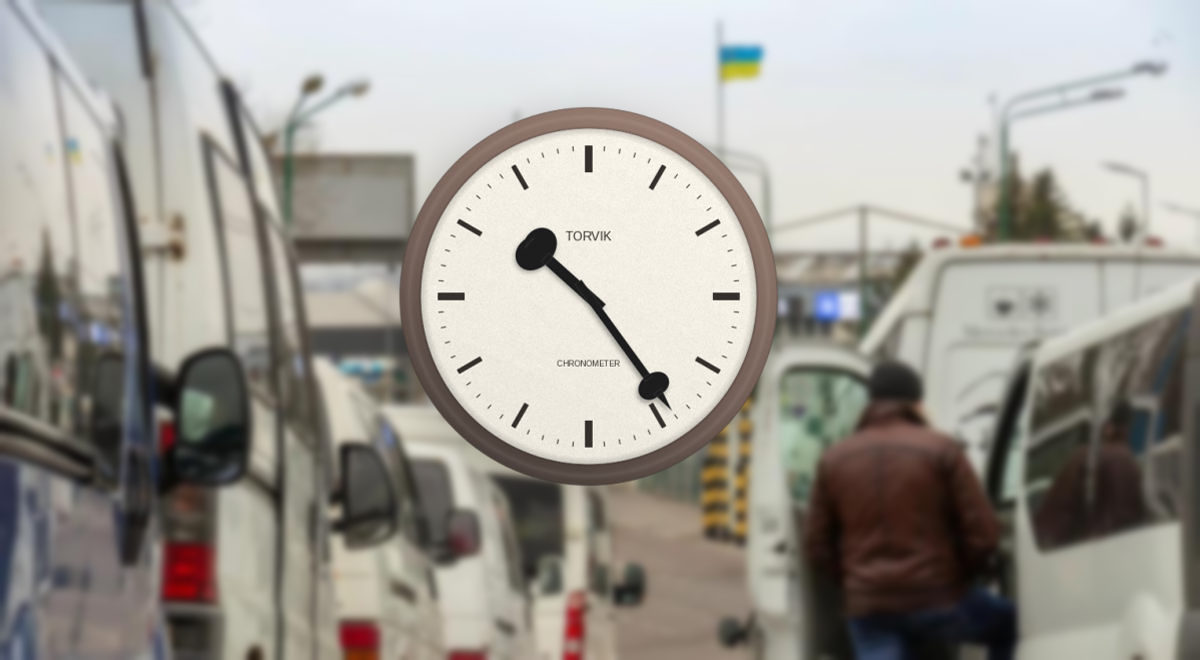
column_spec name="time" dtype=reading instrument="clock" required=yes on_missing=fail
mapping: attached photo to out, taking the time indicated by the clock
10:24
